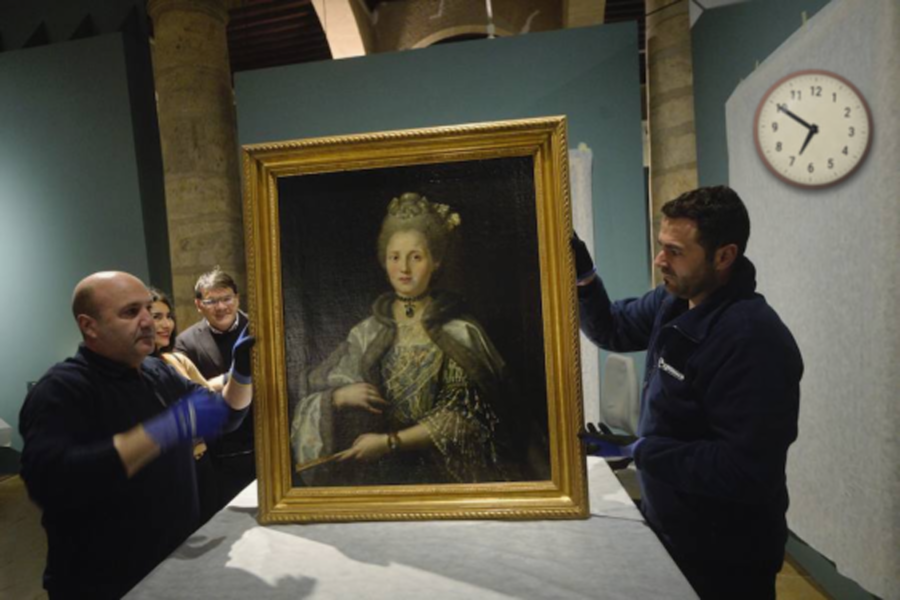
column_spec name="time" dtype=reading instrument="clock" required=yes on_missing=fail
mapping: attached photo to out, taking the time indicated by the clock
6:50
